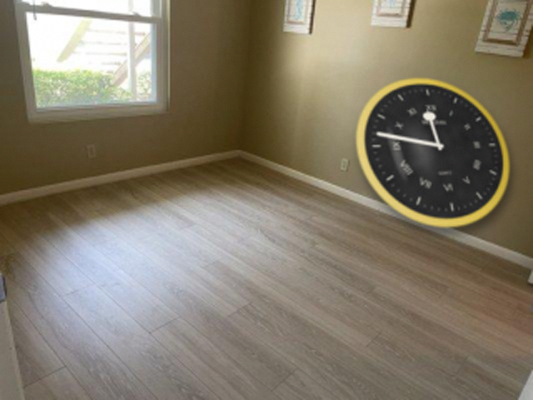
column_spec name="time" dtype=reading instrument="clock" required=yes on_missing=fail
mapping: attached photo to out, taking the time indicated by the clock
11:47
